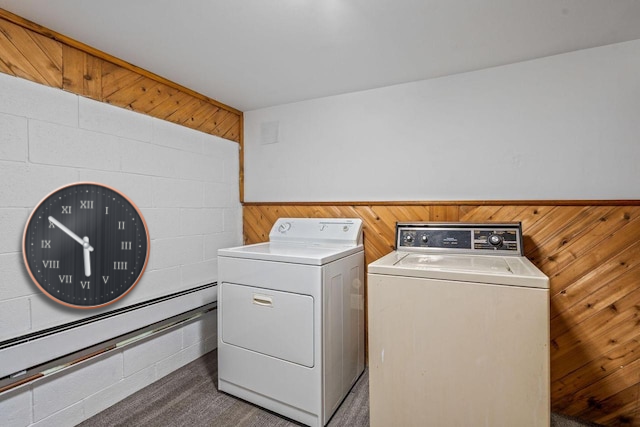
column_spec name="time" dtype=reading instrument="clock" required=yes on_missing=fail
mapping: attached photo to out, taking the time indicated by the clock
5:51
